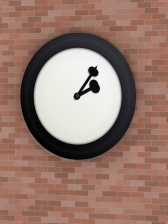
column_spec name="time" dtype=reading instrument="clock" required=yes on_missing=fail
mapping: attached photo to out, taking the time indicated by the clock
2:06
